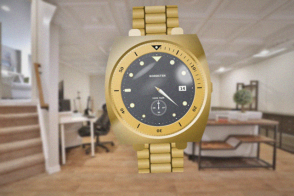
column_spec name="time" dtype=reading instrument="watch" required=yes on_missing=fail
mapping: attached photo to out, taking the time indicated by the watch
4:22
